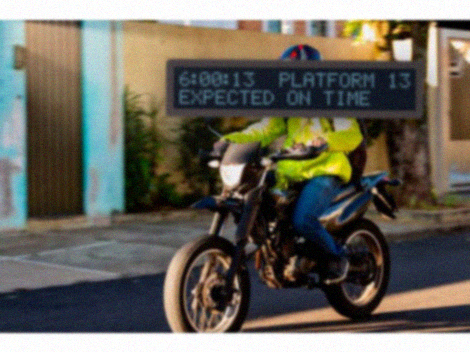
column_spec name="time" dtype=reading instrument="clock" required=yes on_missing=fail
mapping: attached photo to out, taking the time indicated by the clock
6:00:13
